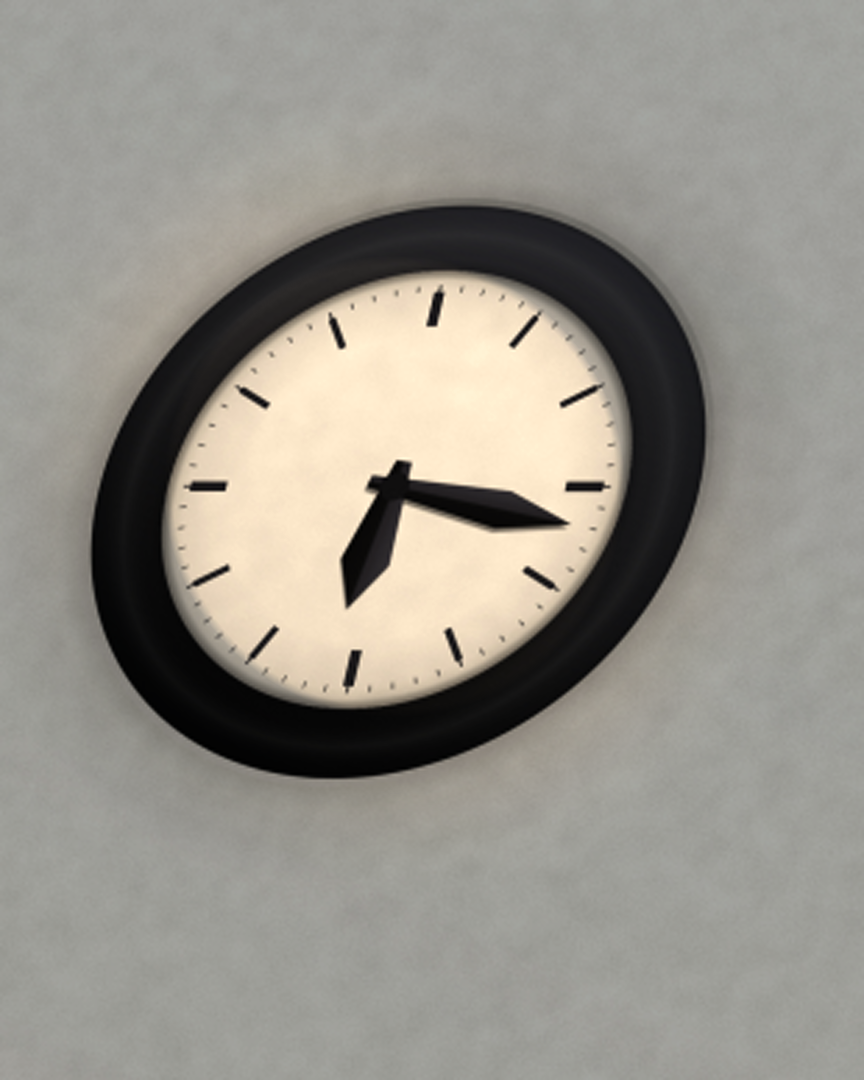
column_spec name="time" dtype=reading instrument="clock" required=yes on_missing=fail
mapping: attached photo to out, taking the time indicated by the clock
6:17
